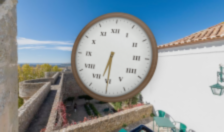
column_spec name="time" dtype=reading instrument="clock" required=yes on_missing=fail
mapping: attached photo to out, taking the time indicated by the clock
6:30
